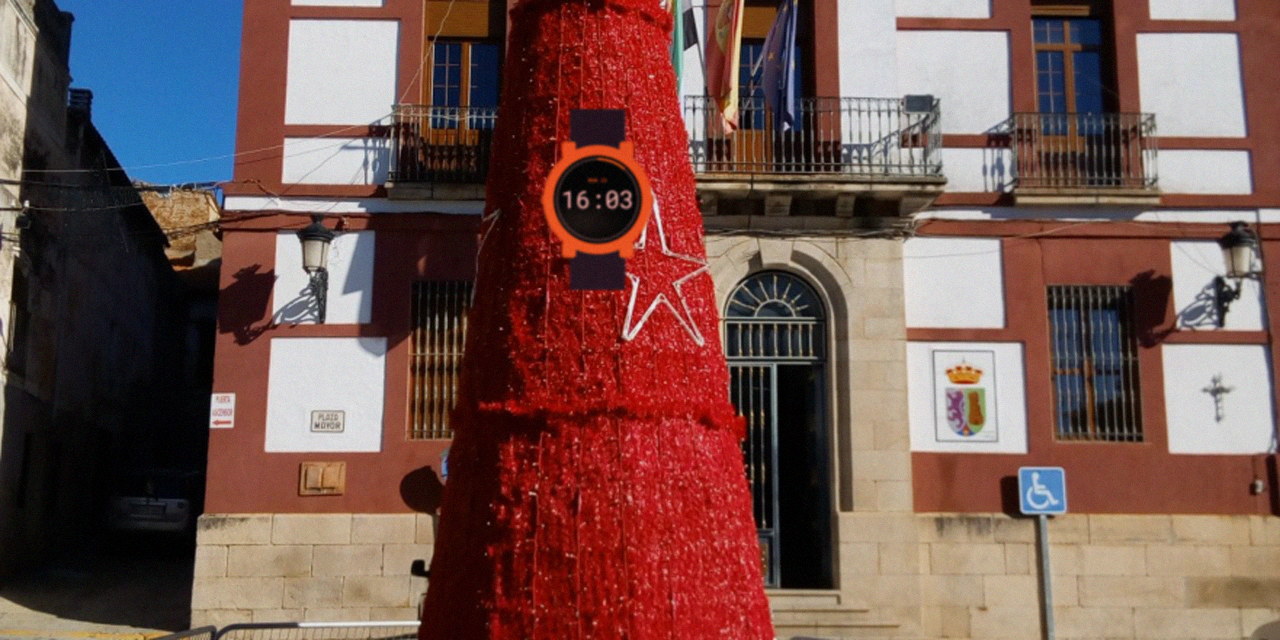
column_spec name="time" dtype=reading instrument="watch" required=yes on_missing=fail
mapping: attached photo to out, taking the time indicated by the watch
16:03
